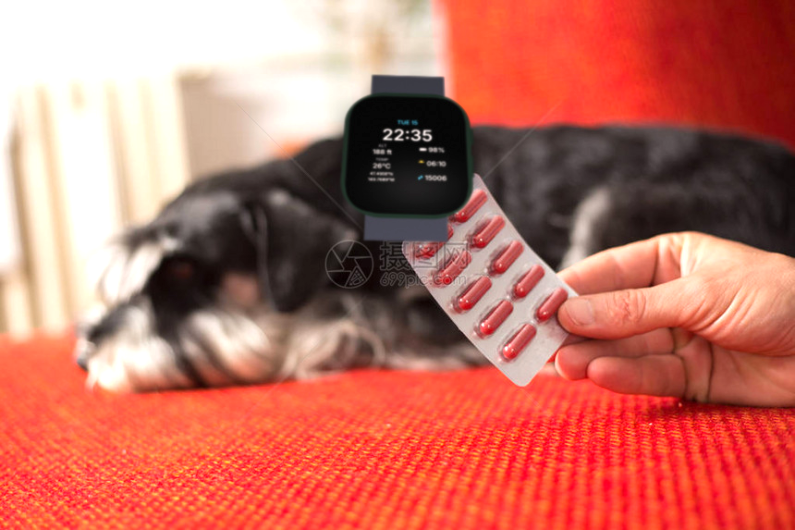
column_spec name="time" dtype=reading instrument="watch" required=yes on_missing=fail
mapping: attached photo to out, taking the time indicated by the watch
22:35
